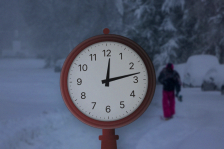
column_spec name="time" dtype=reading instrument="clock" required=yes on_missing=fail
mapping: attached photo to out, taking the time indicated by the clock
12:13
